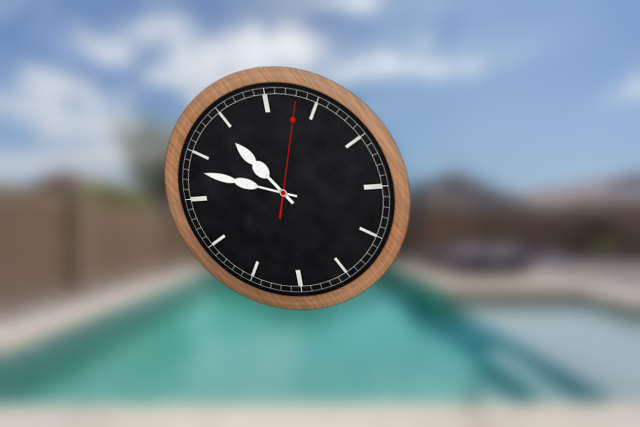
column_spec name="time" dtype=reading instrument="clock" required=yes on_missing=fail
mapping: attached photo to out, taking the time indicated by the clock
10:48:03
